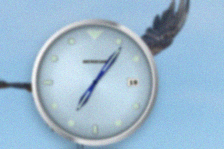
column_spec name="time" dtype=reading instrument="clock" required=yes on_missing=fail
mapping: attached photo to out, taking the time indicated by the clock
7:06
